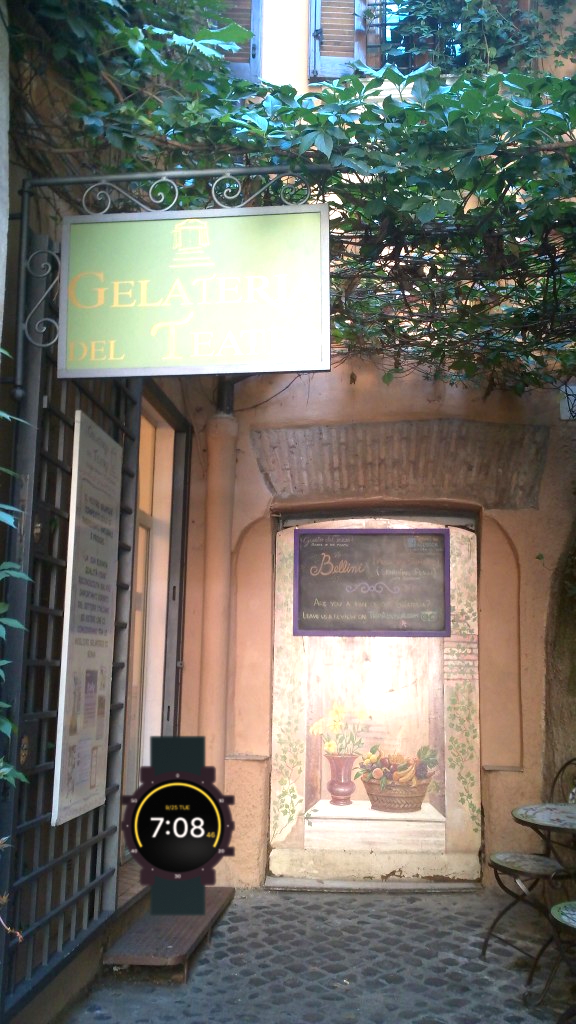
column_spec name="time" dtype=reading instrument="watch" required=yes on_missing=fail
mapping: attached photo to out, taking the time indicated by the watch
7:08
